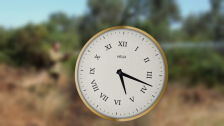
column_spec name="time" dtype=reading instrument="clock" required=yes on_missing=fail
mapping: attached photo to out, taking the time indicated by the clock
5:18
